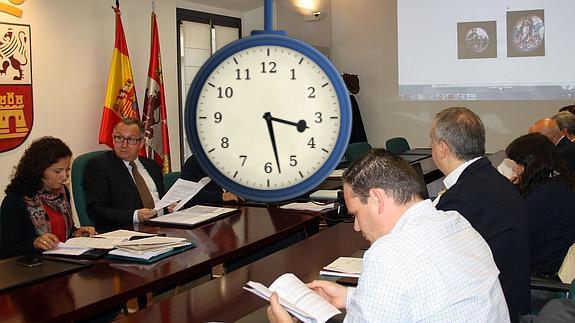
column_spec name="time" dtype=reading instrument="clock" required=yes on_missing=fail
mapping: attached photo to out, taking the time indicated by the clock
3:28
